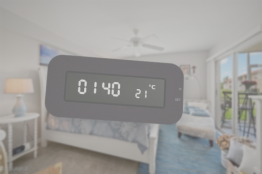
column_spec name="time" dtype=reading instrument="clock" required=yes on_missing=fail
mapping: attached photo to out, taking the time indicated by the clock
1:40
